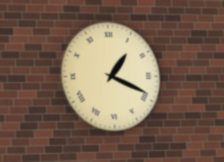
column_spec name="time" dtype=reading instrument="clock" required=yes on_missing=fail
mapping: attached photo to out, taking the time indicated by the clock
1:19
